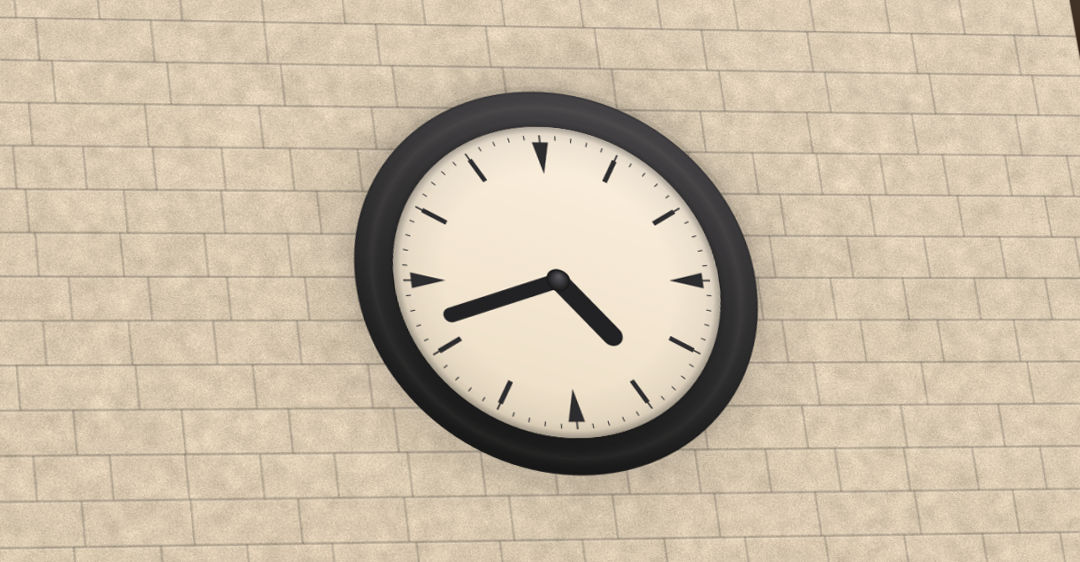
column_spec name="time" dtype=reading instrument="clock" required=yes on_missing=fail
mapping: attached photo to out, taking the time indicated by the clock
4:42
